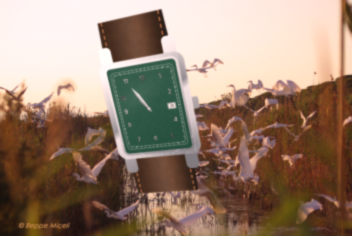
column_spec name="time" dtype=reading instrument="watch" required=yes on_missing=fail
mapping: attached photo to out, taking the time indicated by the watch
10:55
